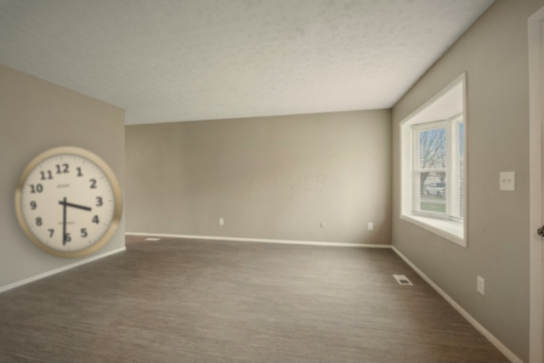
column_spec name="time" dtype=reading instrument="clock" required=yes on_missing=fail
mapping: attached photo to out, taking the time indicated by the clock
3:31
